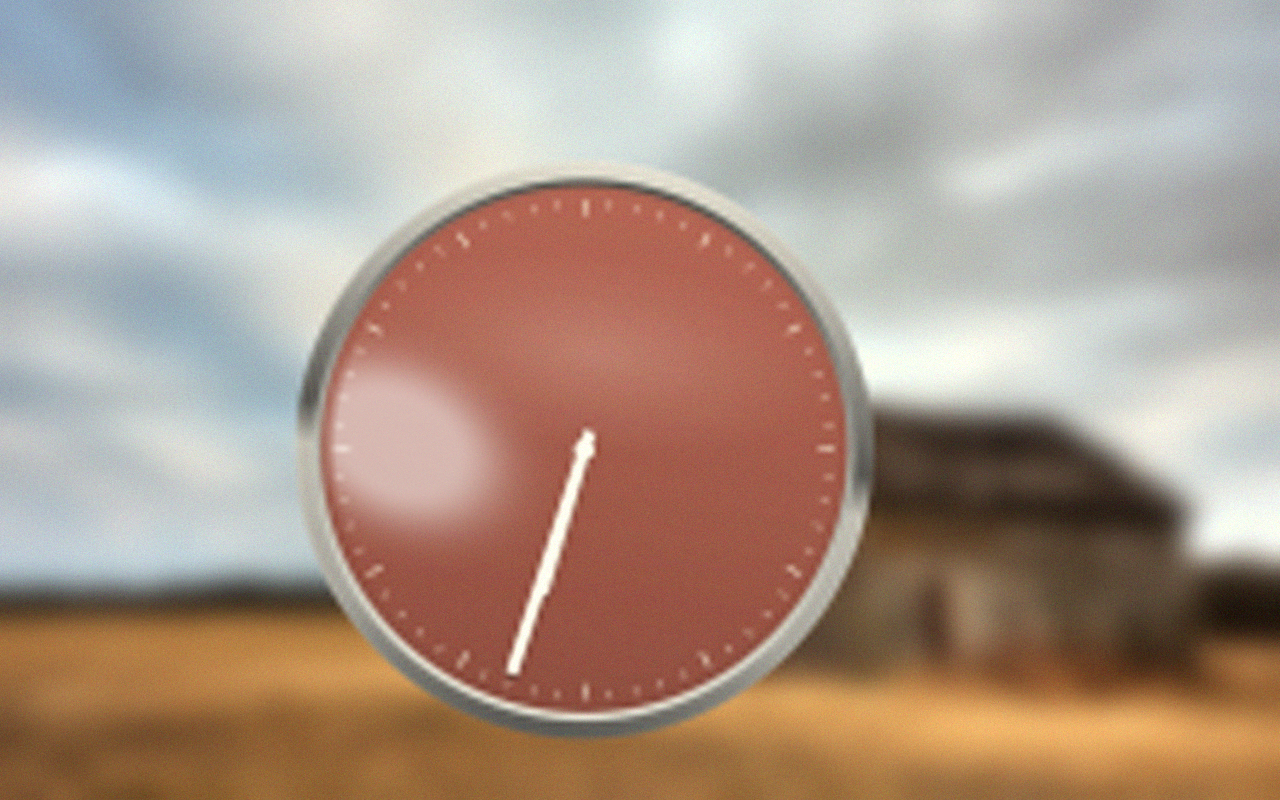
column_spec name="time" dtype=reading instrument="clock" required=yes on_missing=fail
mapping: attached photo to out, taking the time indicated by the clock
6:33
